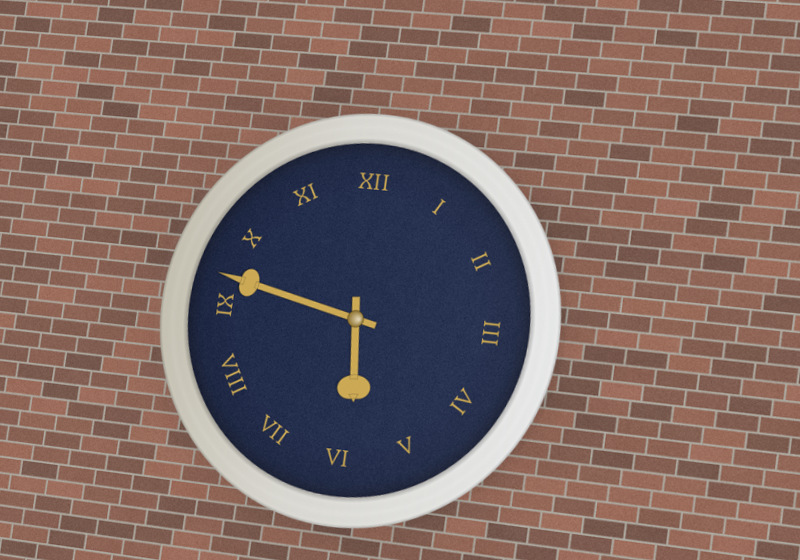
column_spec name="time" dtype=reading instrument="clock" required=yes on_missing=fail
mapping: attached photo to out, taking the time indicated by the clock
5:47
